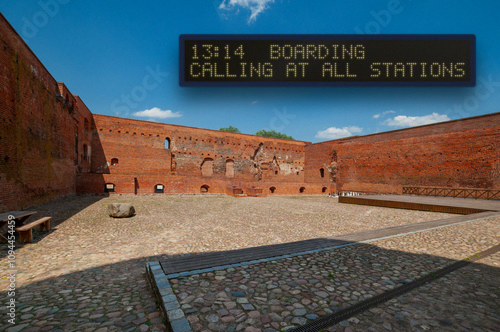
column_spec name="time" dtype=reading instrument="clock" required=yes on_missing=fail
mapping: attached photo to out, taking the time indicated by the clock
13:14
